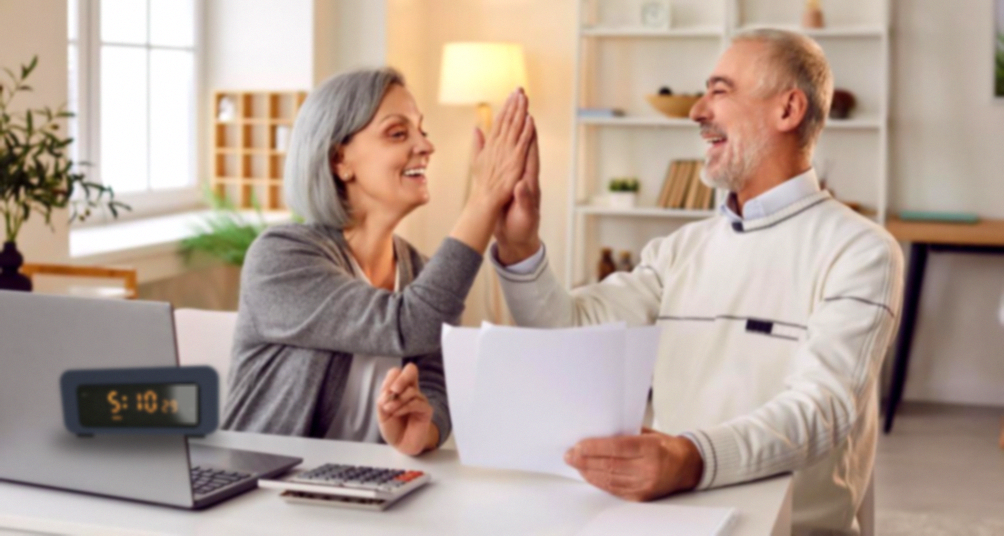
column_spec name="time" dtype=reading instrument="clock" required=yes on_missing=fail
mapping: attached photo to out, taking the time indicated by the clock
5:10
